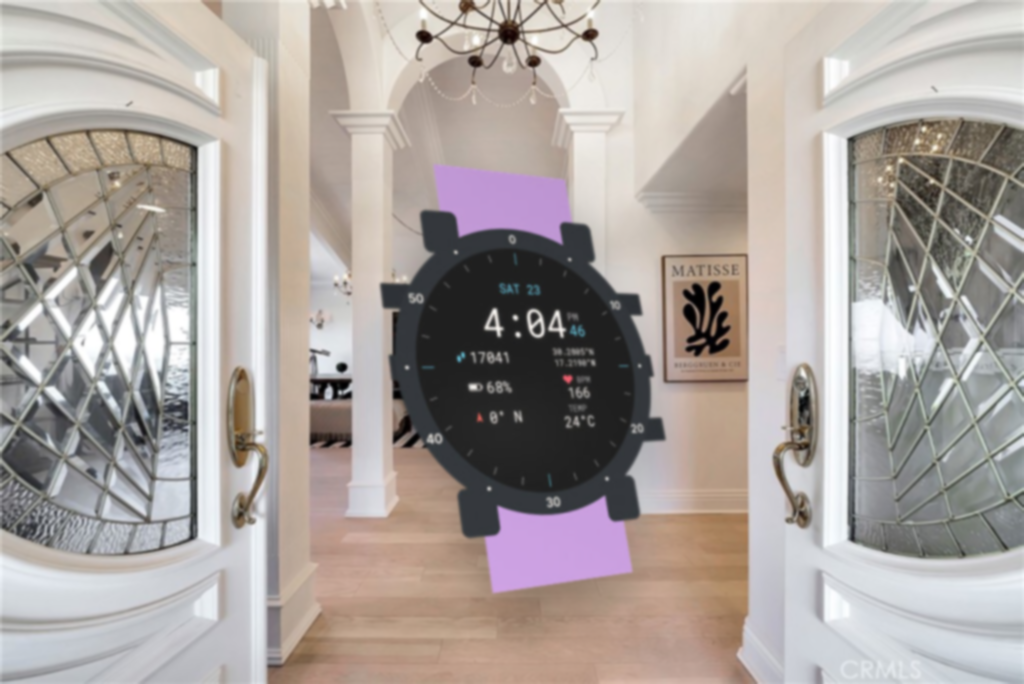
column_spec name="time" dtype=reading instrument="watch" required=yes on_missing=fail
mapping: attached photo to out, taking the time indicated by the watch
4:04:46
